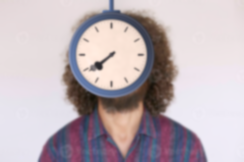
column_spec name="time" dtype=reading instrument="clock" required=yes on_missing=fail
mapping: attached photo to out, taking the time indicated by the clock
7:39
